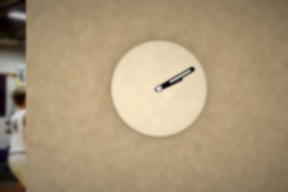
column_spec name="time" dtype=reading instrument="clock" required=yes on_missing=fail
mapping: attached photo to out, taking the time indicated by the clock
2:10
